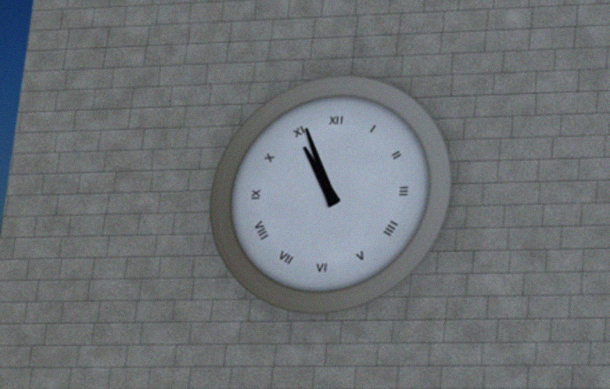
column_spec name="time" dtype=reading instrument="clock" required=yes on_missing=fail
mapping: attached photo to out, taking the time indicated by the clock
10:56
